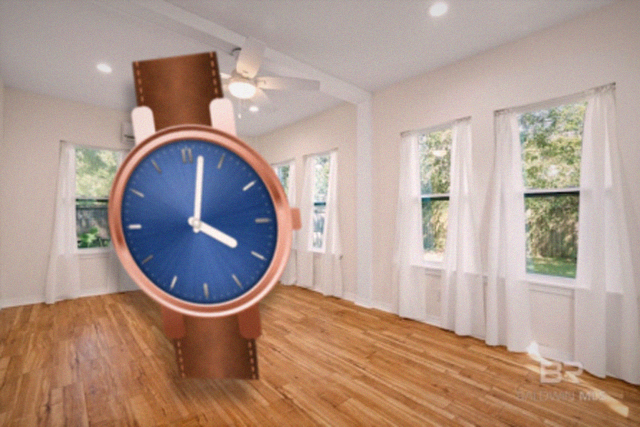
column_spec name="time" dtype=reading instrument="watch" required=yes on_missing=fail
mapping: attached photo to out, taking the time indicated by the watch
4:02
